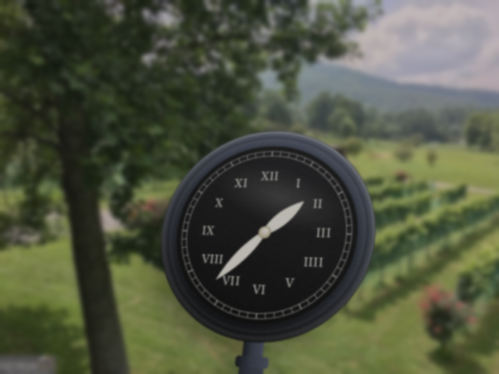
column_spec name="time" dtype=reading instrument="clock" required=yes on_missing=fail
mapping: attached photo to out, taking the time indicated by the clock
1:37
